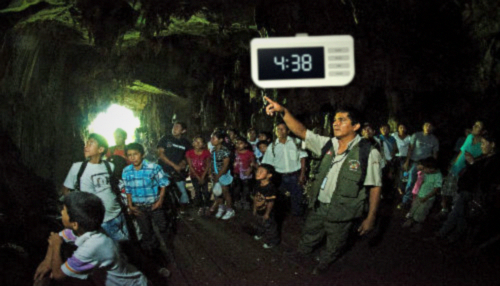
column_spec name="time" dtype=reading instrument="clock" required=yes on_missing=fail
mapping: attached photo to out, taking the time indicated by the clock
4:38
